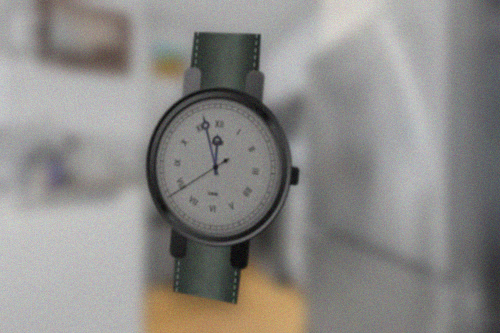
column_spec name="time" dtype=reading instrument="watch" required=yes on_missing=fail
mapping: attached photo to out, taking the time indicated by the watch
11:56:39
